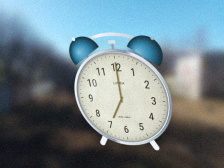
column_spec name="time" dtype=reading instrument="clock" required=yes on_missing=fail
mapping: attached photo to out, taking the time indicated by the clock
7:00
